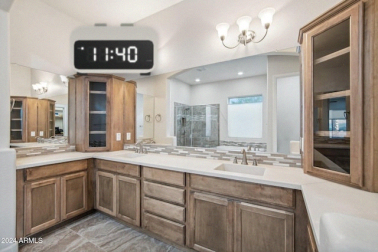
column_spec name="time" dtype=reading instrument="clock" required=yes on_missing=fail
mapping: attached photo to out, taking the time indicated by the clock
11:40
